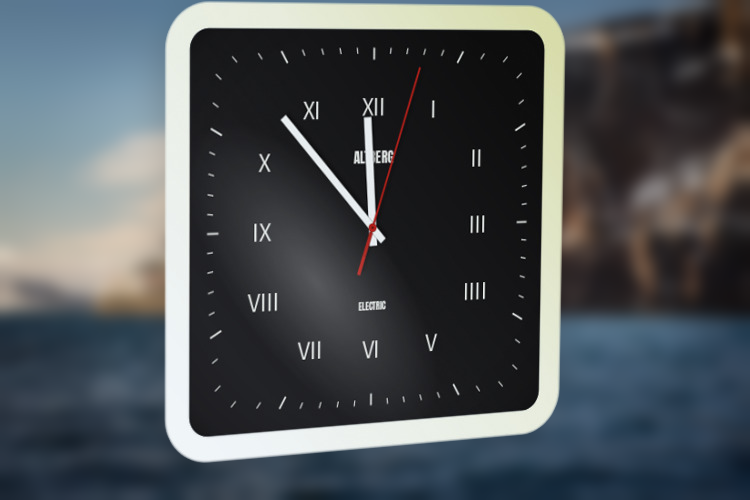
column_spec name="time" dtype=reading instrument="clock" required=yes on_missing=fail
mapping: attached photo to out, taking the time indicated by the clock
11:53:03
